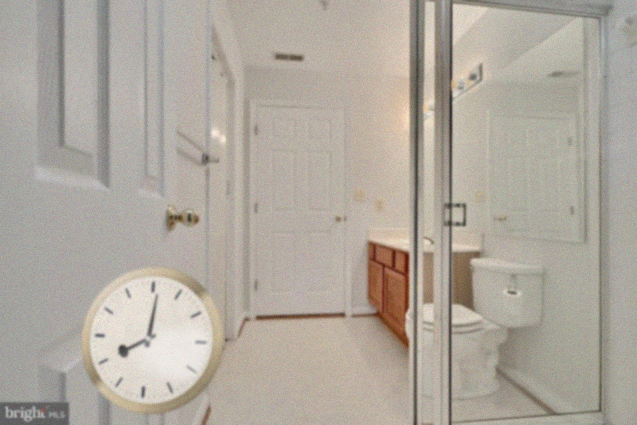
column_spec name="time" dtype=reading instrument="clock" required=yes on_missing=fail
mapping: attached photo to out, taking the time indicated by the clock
8:01
